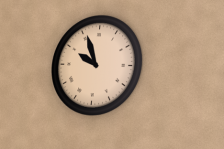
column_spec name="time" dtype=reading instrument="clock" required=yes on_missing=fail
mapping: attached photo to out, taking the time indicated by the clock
9:56
